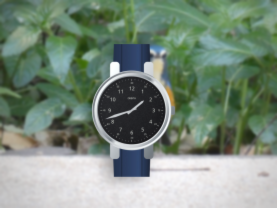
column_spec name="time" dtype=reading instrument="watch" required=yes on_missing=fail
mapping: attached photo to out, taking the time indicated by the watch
1:42
